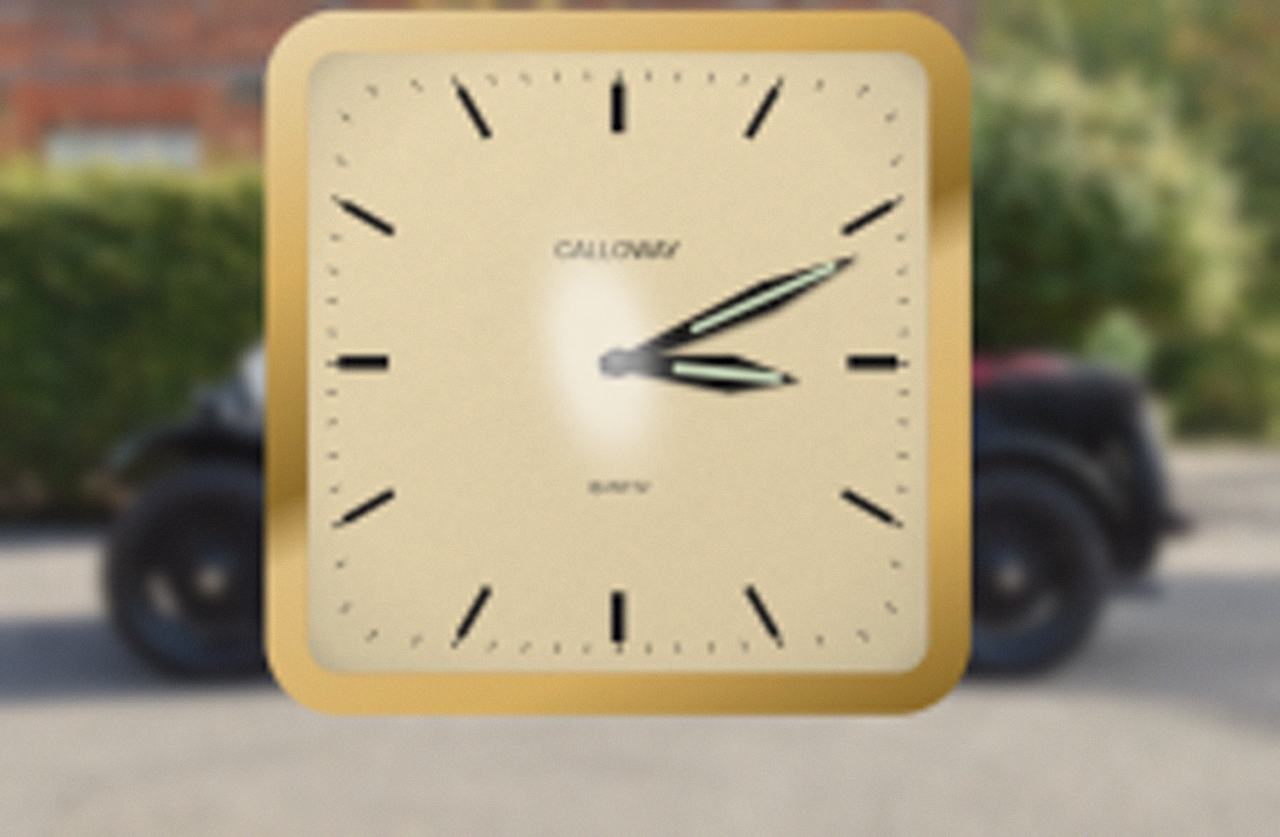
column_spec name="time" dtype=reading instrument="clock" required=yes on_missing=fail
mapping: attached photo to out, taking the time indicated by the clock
3:11
